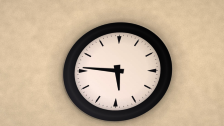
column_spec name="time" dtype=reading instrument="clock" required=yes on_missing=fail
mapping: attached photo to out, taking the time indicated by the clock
5:46
